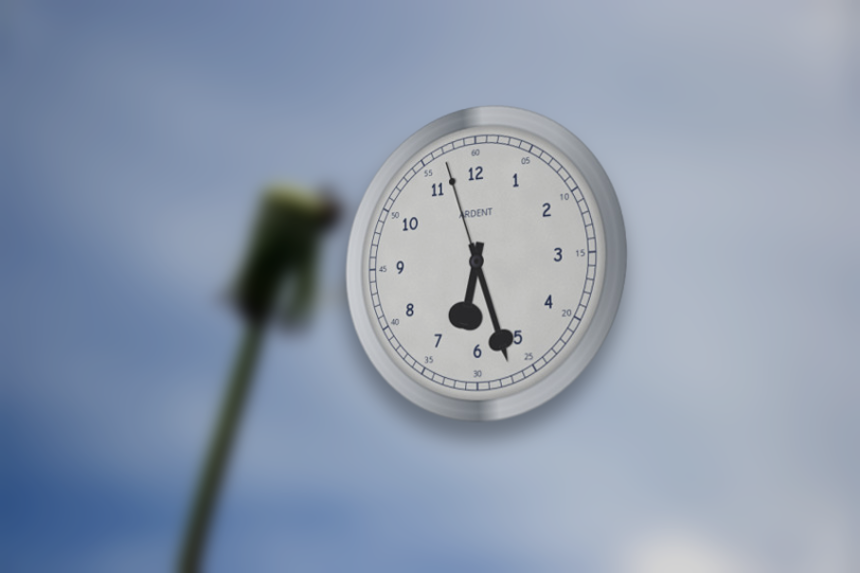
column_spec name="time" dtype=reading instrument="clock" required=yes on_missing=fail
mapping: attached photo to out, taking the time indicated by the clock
6:26:57
